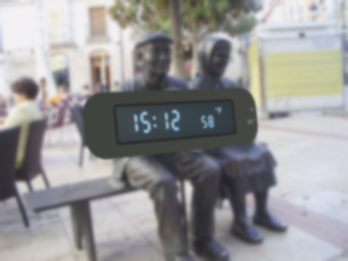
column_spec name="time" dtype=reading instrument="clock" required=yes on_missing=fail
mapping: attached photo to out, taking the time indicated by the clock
15:12
